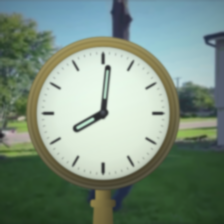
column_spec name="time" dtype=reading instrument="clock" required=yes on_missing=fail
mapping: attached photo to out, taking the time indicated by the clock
8:01
